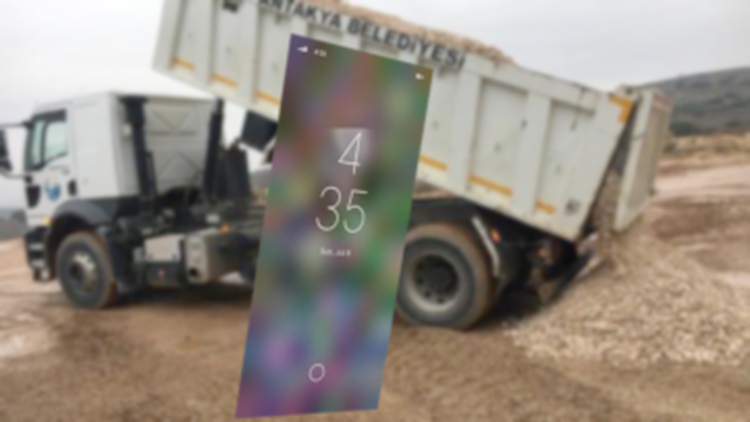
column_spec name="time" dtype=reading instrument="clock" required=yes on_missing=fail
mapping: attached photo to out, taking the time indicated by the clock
4:35
